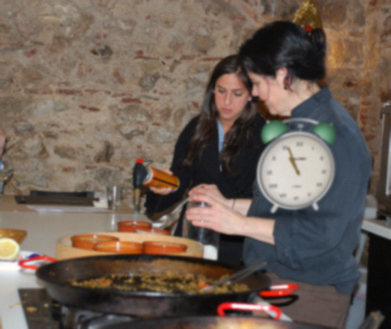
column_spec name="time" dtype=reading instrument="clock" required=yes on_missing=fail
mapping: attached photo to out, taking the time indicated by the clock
10:56
